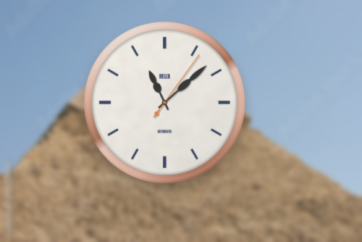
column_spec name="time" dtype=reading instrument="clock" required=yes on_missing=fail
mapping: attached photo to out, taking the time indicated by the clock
11:08:06
